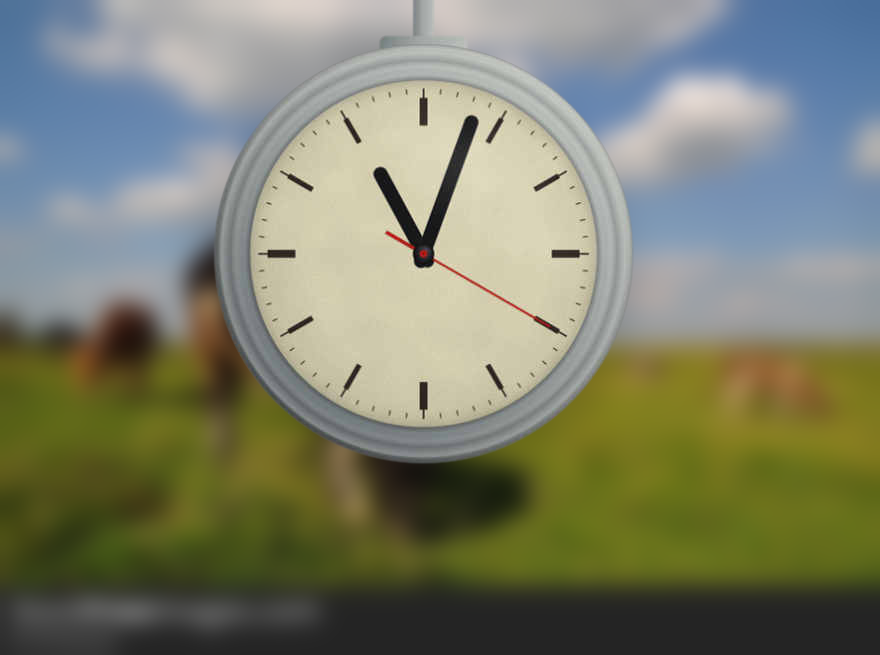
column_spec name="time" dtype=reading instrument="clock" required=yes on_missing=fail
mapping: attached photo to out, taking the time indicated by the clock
11:03:20
